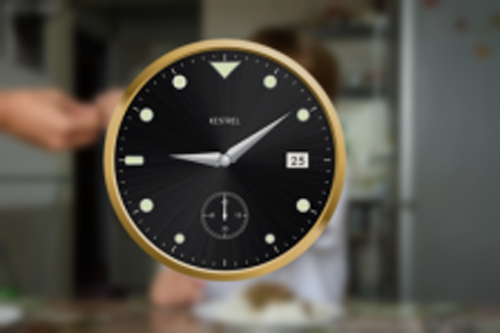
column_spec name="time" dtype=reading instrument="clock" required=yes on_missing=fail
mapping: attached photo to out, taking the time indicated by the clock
9:09
